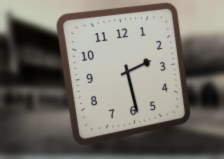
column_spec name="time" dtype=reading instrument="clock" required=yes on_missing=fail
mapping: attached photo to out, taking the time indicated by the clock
2:29
